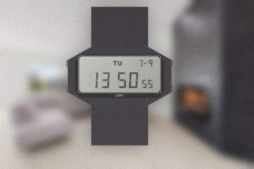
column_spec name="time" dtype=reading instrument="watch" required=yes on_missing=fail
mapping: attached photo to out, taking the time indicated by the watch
13:50
